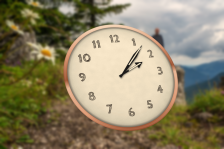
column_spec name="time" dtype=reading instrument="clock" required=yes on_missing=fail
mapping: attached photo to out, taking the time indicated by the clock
2:07
